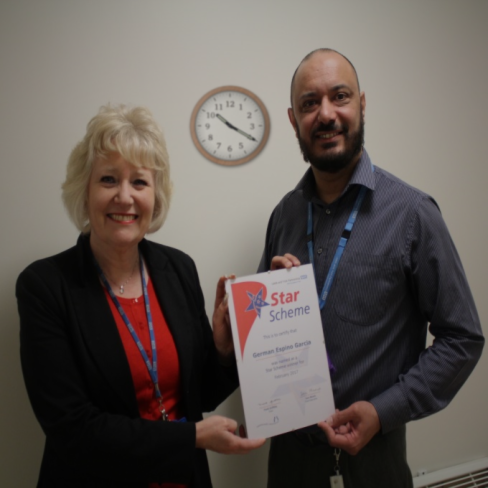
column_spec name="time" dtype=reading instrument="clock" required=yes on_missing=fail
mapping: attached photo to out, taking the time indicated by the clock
10:20
